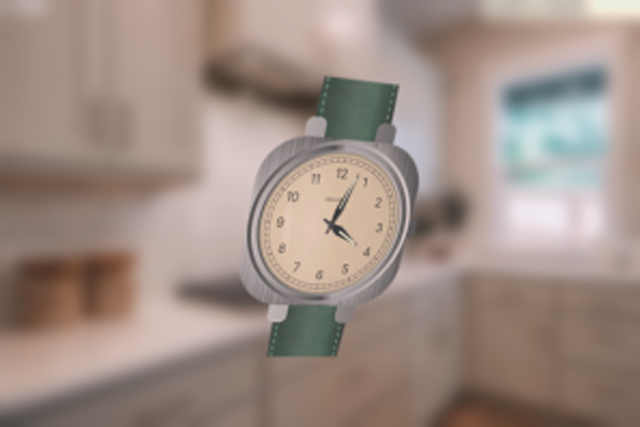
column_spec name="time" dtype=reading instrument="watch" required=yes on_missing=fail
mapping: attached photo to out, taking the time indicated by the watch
4:03
